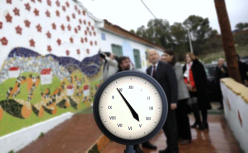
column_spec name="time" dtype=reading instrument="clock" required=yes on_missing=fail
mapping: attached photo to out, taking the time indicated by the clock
4:54
